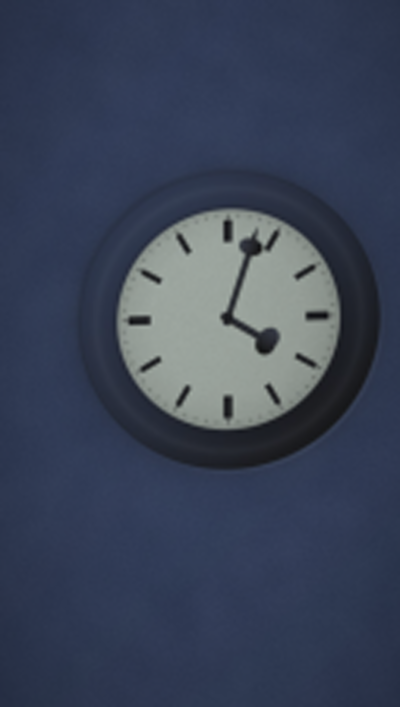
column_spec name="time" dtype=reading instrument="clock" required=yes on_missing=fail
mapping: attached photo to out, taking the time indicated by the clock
4:03
